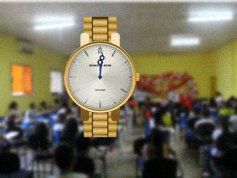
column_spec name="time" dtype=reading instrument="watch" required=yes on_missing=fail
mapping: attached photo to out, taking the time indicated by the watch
12:01
